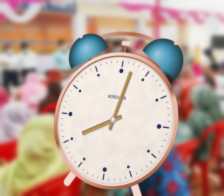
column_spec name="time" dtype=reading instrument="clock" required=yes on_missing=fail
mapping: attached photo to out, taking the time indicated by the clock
8:02
